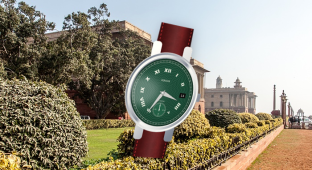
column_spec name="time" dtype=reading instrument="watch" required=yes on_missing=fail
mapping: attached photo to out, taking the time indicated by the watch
3:35
